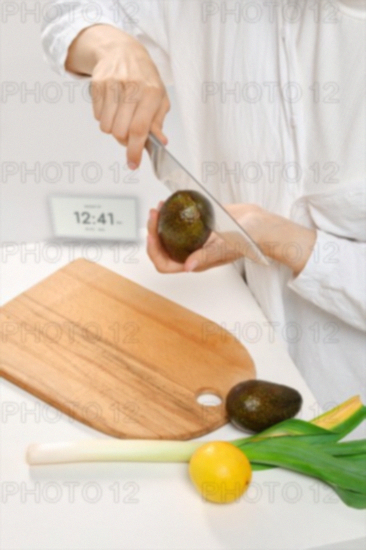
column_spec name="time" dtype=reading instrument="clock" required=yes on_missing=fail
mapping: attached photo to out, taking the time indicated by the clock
12:41
